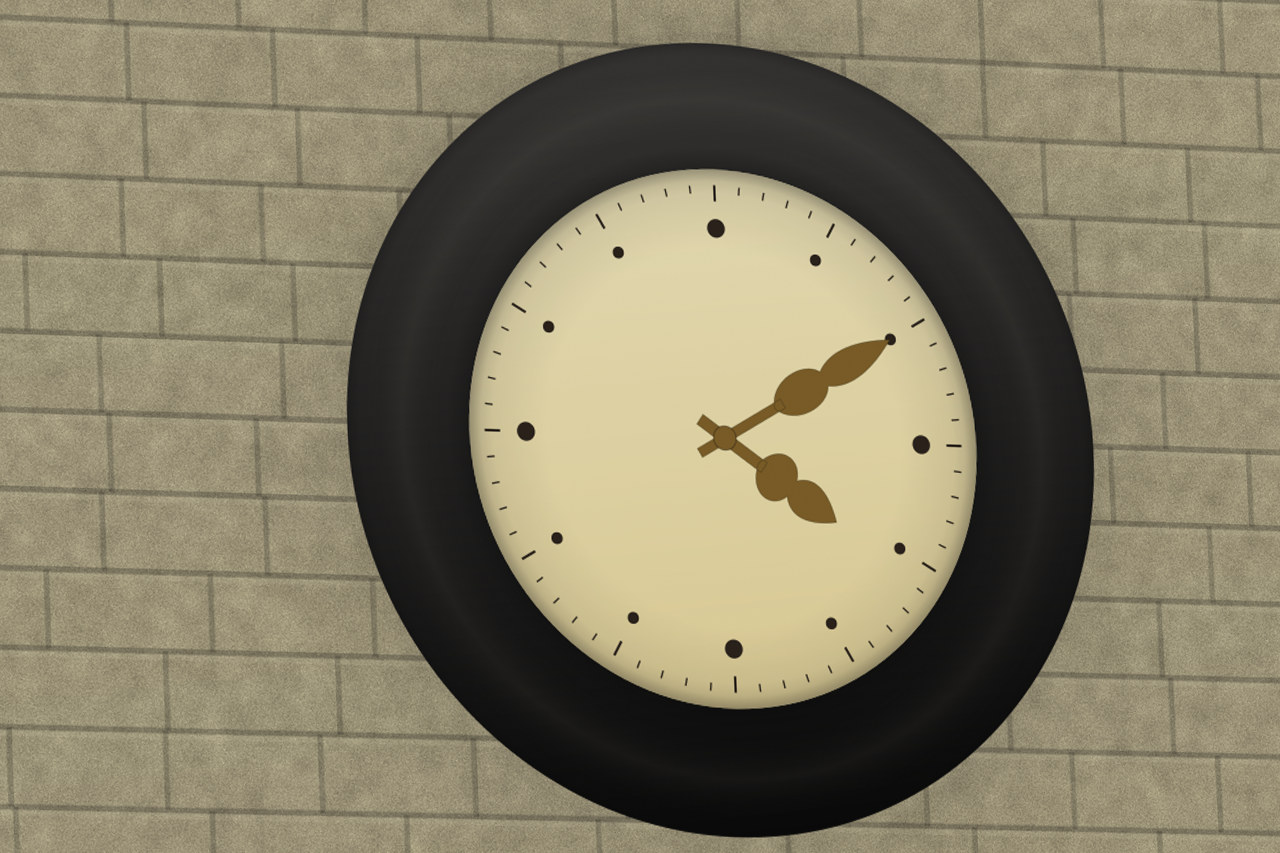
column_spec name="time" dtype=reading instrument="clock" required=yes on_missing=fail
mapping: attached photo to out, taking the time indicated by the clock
4:10
